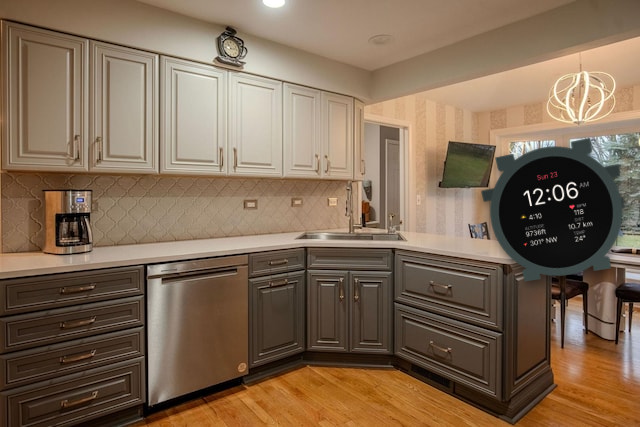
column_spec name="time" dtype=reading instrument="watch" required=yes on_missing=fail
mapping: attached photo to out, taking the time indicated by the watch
12:06
